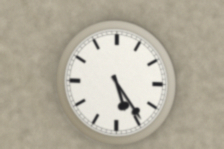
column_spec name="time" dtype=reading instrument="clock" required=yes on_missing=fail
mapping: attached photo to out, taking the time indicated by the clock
5:24
